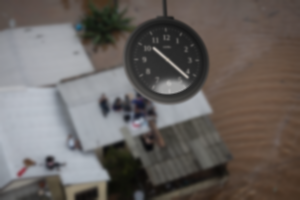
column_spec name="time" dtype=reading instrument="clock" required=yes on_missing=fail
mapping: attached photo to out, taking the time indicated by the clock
10:22
